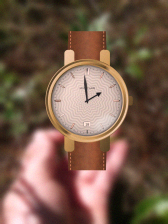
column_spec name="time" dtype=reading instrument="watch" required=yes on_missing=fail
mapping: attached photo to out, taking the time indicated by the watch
1:59
